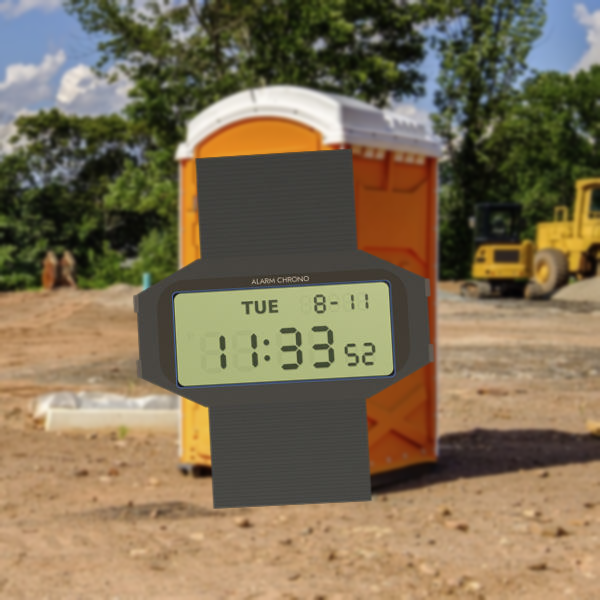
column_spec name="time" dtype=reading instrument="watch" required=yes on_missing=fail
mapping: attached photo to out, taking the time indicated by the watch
11:33:52
